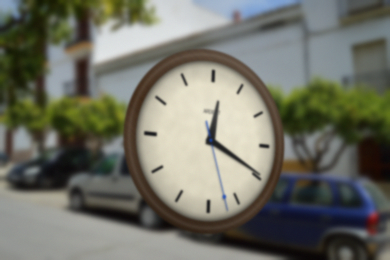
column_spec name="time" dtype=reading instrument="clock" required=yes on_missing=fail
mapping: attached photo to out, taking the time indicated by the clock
12:19:27
